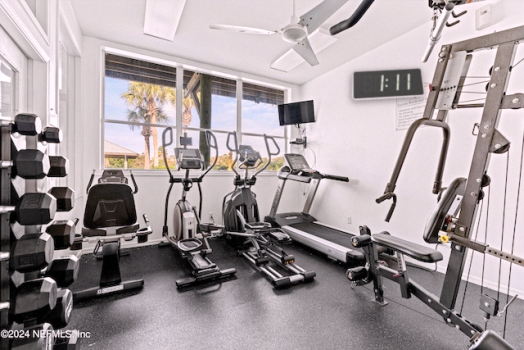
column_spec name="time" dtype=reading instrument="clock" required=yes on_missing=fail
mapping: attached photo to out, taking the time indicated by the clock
1:11
